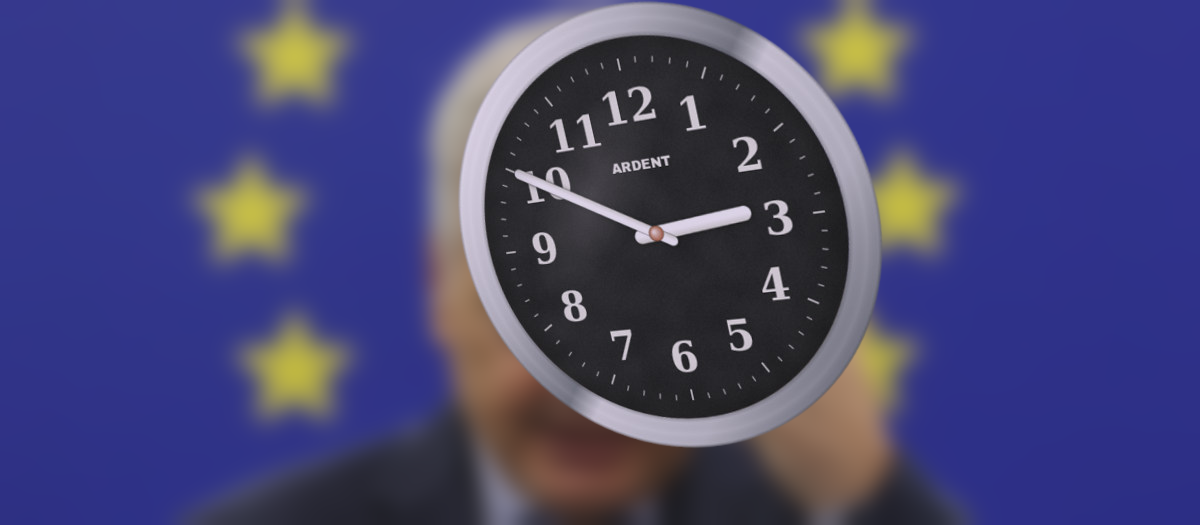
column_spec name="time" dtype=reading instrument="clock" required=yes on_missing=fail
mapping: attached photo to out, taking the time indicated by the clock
2:50
